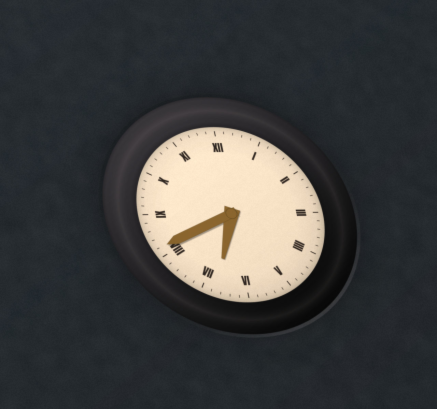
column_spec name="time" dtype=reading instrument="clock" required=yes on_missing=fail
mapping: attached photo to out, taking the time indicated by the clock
6:41
